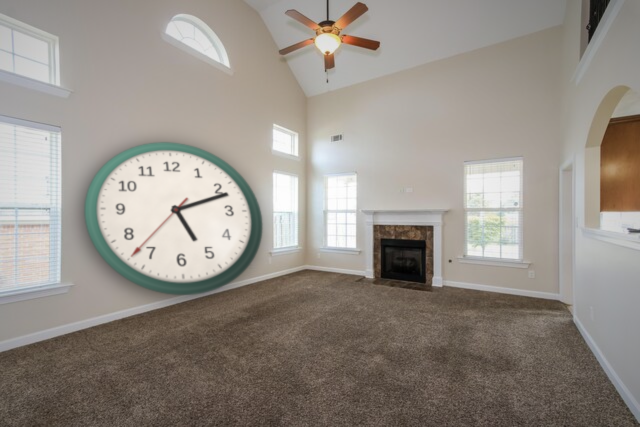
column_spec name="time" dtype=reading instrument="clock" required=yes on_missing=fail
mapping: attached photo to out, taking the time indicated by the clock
5:11:37
